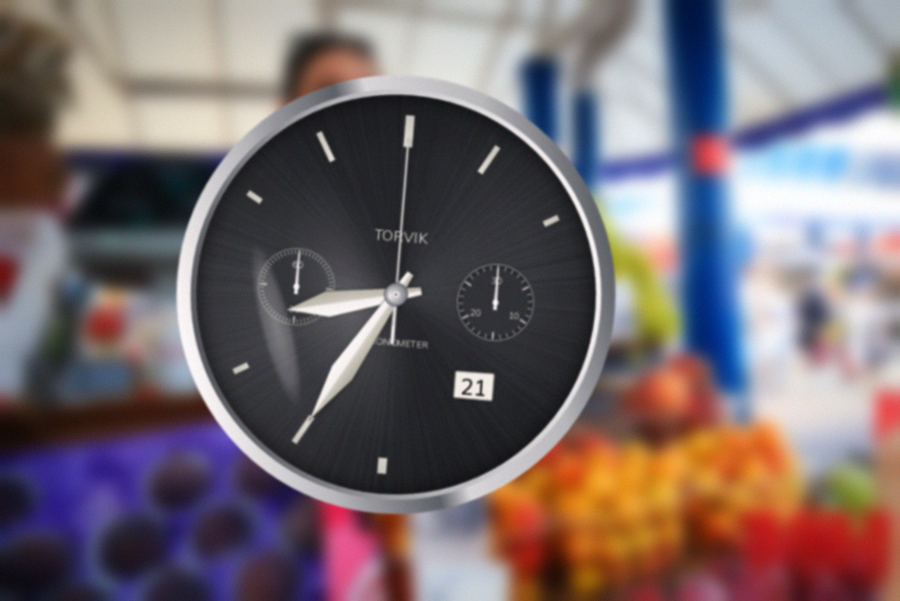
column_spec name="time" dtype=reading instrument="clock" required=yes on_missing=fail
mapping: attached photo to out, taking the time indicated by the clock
8:35
